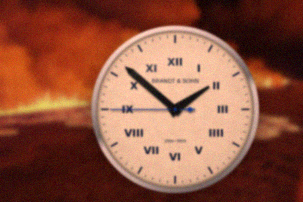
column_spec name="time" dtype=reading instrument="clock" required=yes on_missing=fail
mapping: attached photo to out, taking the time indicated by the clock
1:51:45
